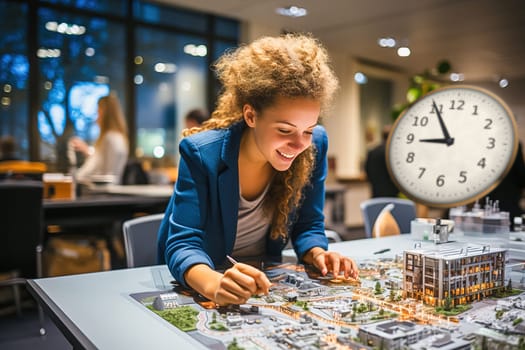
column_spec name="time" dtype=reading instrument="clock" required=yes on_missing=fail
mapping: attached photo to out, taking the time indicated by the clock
8:55
